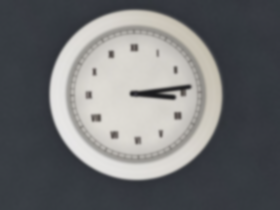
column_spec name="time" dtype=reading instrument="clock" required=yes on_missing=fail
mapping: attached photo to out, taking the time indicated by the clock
3:14
